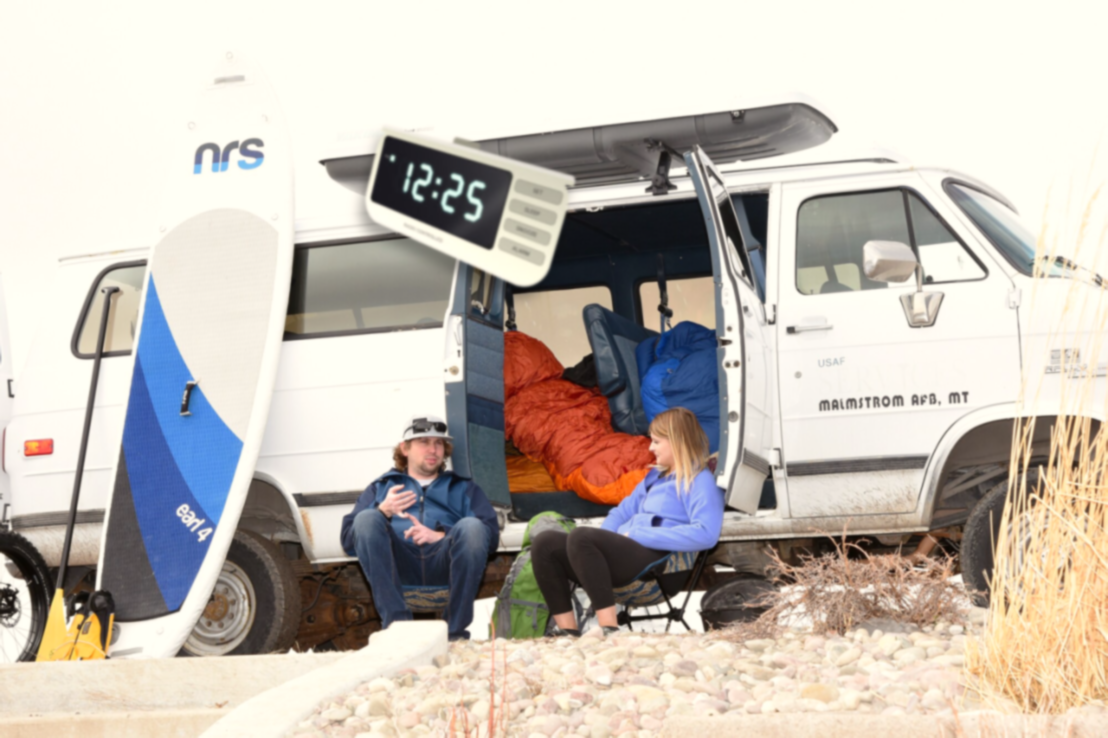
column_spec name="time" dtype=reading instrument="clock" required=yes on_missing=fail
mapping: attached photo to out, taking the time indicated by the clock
12:25
